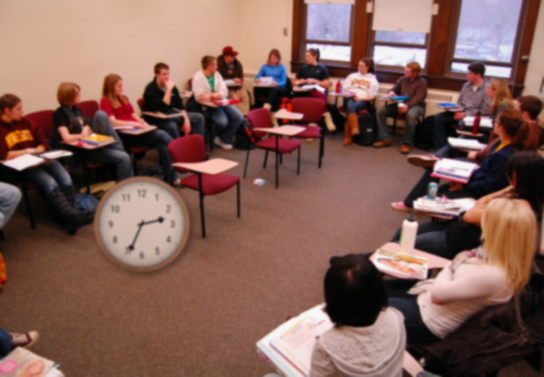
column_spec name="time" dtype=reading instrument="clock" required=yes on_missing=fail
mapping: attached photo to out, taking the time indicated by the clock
2:34
